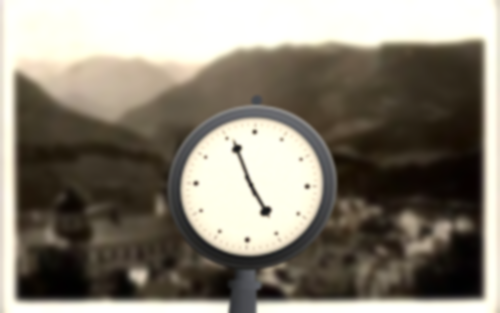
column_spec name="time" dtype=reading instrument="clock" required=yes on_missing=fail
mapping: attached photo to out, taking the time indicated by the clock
4:56
